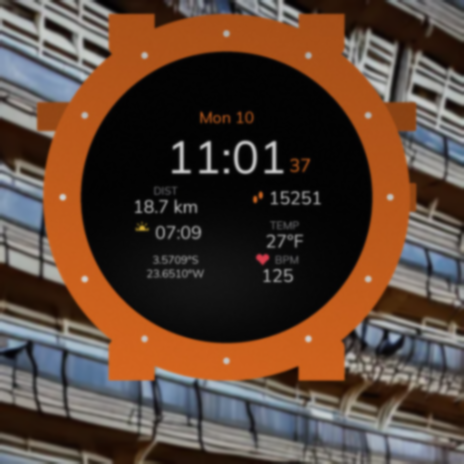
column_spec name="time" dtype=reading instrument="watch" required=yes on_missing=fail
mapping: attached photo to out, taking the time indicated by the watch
11:01:37
